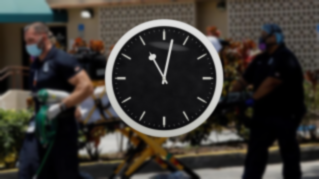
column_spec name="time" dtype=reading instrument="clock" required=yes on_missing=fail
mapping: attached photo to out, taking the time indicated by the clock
11:02
